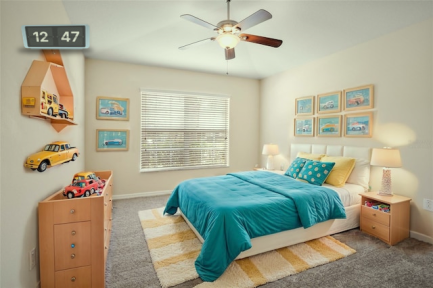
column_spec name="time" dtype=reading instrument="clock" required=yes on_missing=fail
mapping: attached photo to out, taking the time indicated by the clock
12:47
